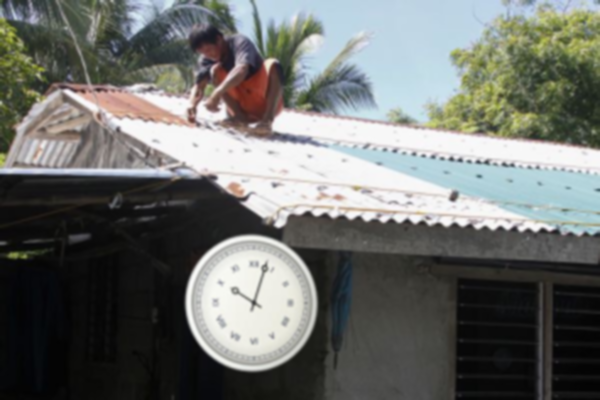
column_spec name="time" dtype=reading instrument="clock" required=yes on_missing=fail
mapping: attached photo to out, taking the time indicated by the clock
10:03
